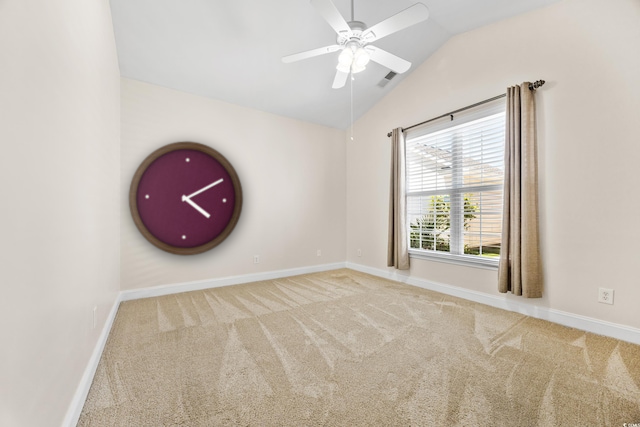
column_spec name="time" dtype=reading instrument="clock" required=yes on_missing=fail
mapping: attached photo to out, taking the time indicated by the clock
4:10
